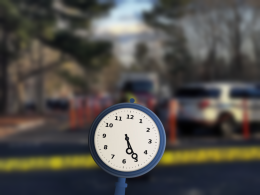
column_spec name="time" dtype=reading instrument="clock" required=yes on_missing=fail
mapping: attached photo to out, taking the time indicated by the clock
5:25
